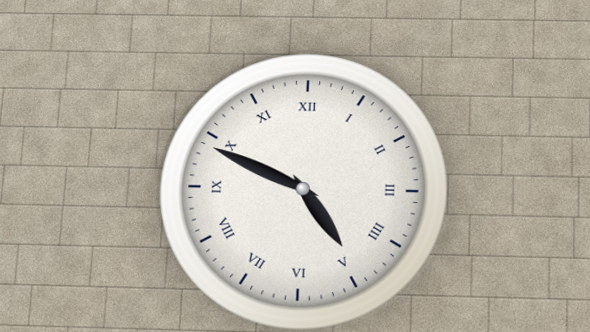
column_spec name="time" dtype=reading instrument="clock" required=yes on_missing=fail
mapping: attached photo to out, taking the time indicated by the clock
4:49
